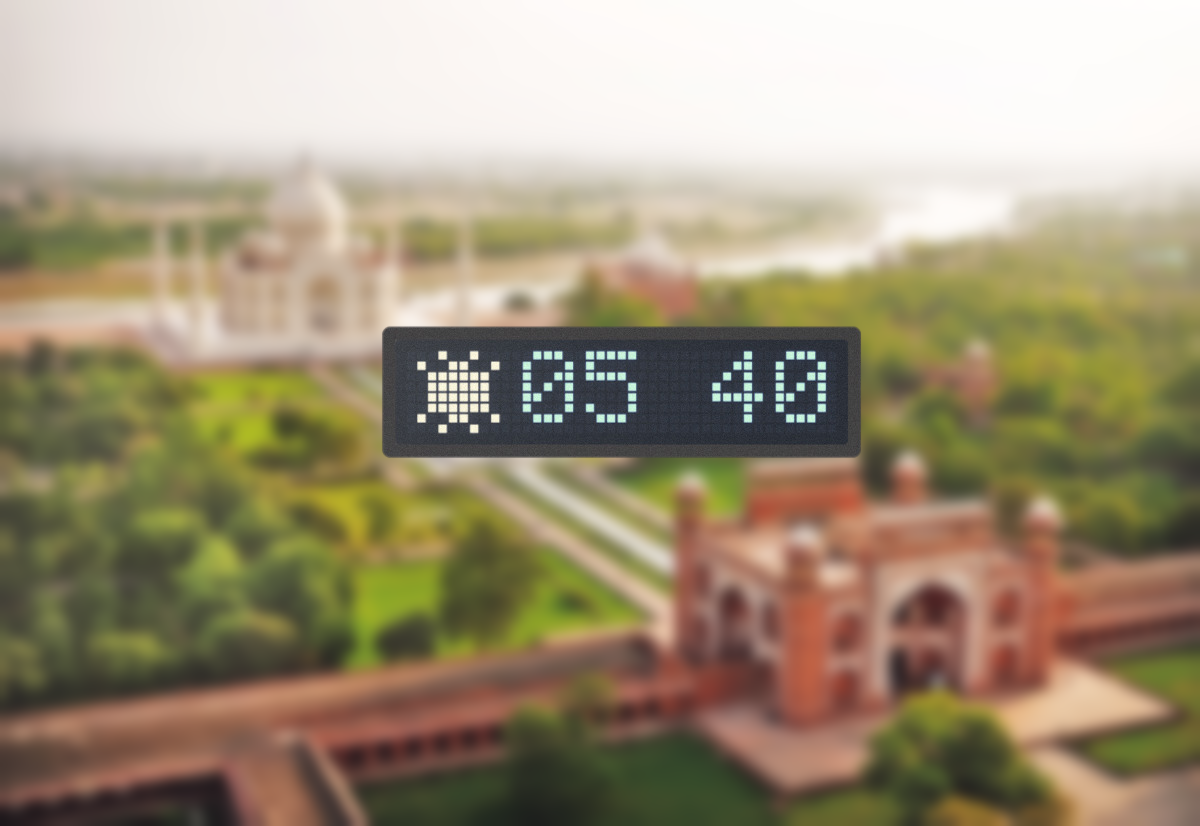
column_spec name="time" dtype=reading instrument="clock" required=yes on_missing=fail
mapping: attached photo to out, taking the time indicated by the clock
5:40
